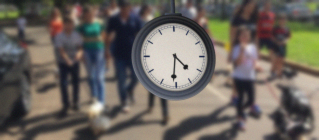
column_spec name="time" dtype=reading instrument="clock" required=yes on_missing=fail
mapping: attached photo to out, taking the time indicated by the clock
4:31
